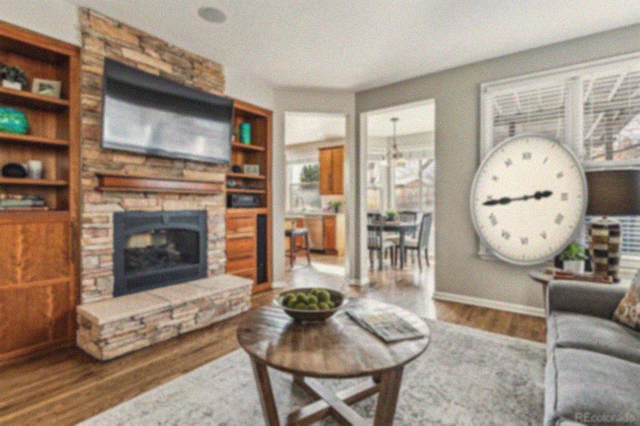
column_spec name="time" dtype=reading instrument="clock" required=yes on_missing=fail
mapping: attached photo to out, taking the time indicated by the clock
2:44
